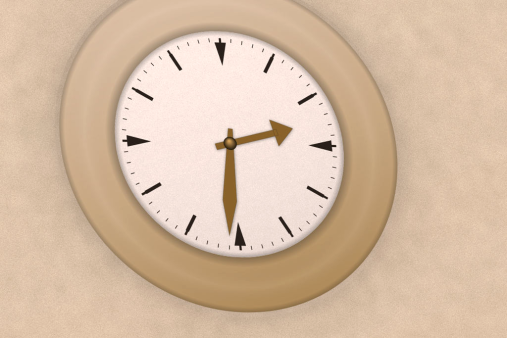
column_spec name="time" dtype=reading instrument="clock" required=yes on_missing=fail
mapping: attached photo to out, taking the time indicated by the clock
2:31
